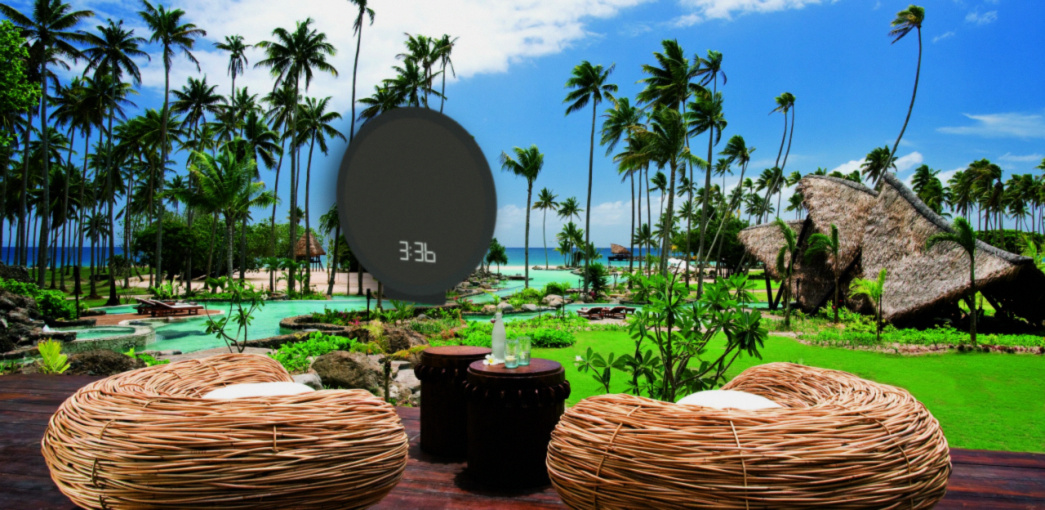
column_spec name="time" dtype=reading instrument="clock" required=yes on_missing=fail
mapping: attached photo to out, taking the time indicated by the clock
3:36
